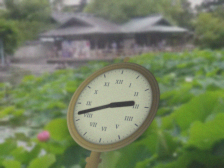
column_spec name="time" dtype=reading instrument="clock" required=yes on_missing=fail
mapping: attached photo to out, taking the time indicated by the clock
2:42
